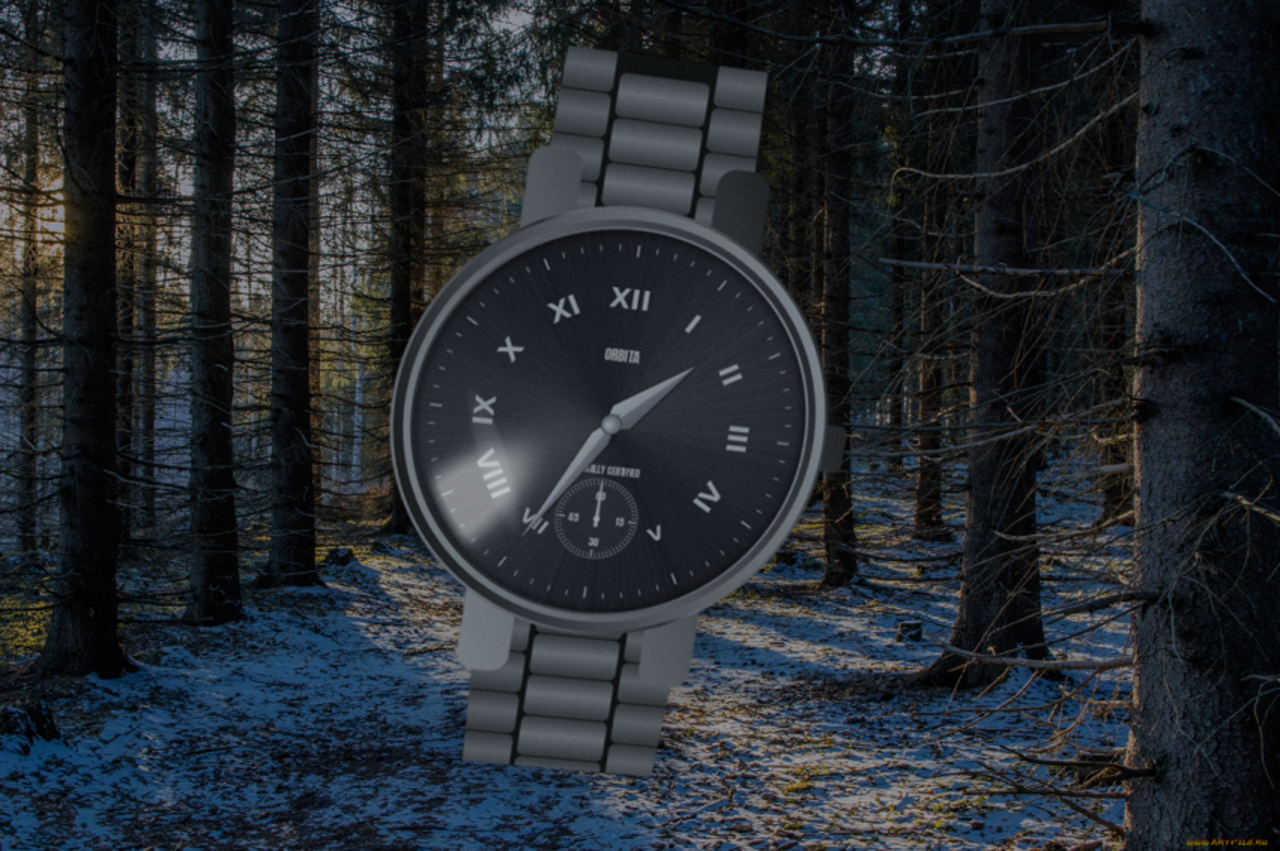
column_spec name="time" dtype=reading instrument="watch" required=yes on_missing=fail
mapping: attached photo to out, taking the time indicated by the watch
1:35
